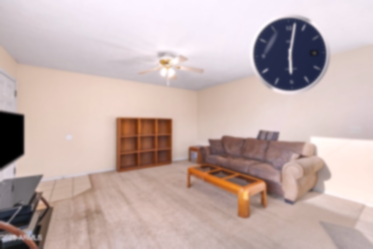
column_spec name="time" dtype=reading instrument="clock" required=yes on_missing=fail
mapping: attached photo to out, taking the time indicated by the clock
6:02
